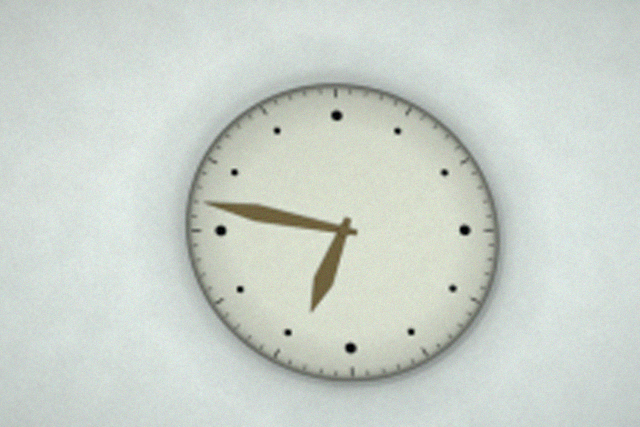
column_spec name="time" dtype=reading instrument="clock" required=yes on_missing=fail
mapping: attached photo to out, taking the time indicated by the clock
6:47
